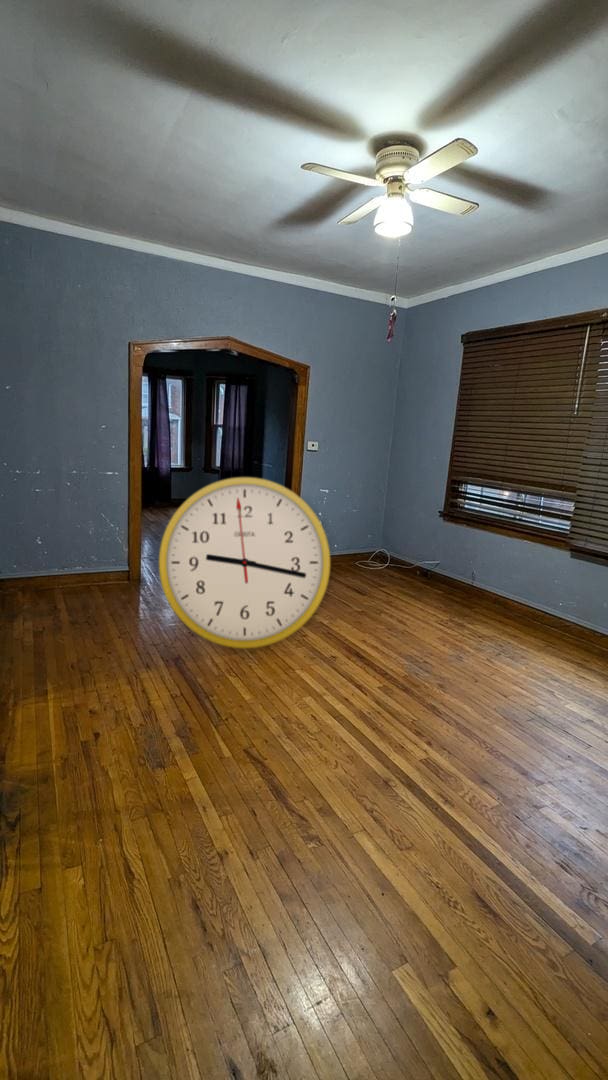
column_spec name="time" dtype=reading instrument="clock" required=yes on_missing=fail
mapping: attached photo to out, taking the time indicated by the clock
9:16:59
